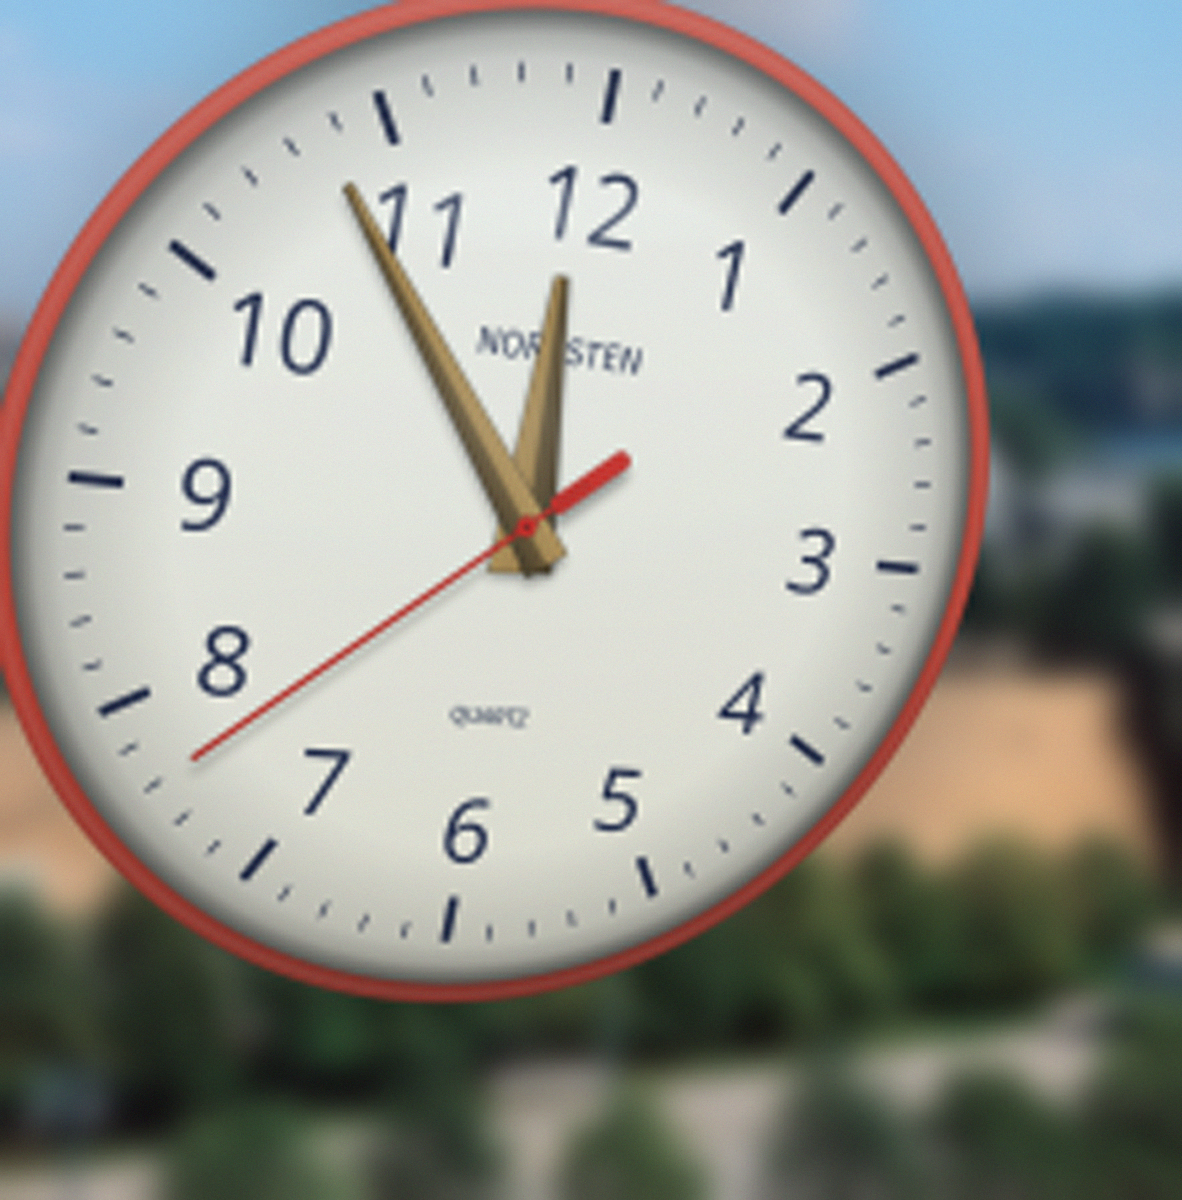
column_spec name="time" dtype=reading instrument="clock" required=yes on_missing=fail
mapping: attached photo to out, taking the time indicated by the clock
11:53:38
